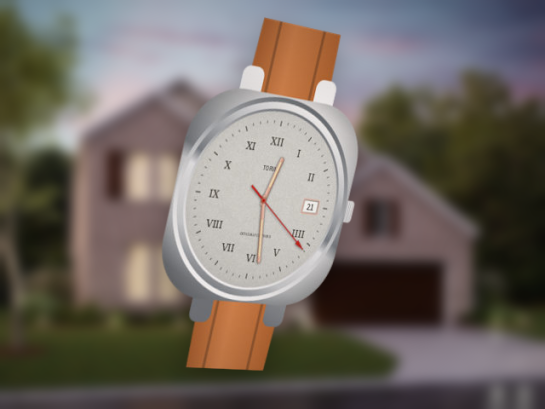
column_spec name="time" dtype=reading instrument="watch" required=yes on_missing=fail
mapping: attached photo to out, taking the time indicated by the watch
12:28:21
